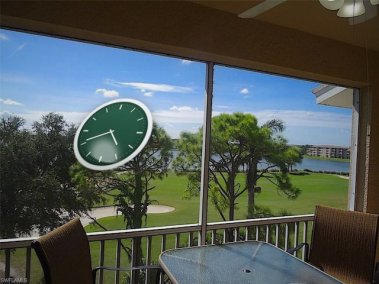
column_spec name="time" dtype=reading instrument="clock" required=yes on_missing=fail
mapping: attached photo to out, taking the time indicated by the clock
4:41
